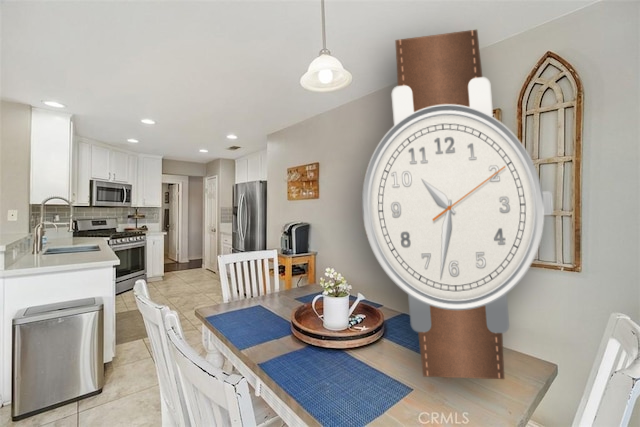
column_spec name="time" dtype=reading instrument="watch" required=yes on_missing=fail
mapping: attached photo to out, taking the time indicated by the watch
10:32:10
